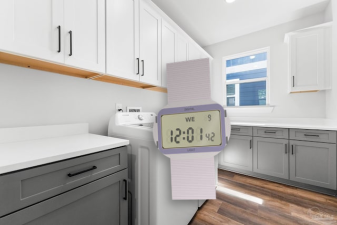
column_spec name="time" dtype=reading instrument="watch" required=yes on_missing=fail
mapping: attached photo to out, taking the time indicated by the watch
12:01:42
